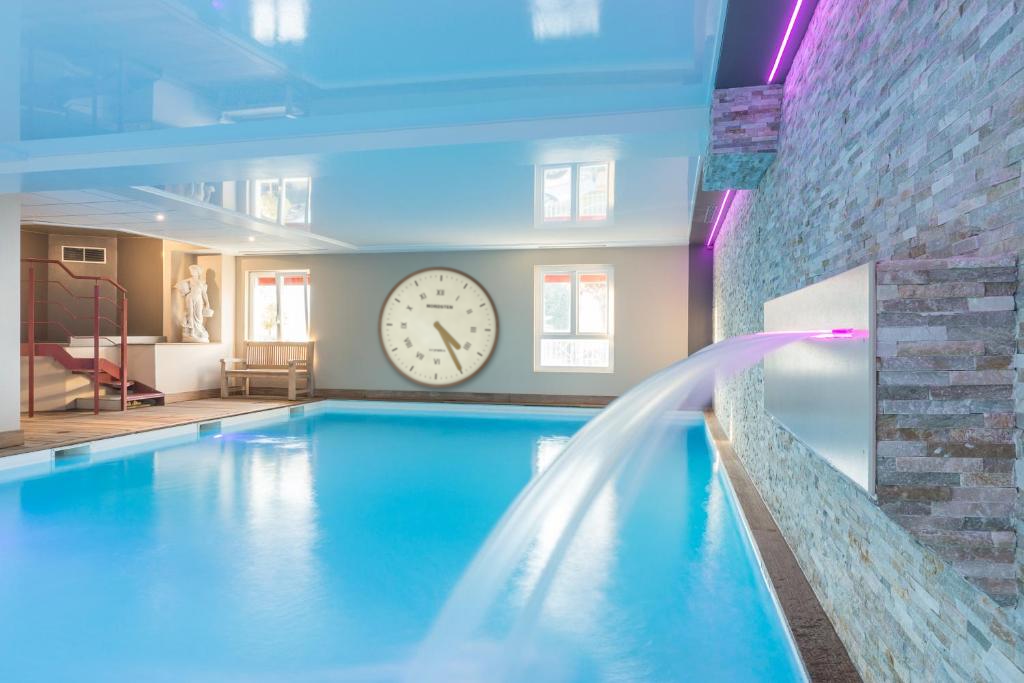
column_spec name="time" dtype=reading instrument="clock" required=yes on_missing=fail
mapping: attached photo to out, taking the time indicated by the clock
4:25
